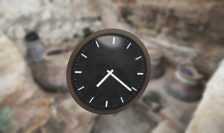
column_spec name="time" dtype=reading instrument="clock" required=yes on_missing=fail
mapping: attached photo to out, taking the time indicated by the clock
7:21
